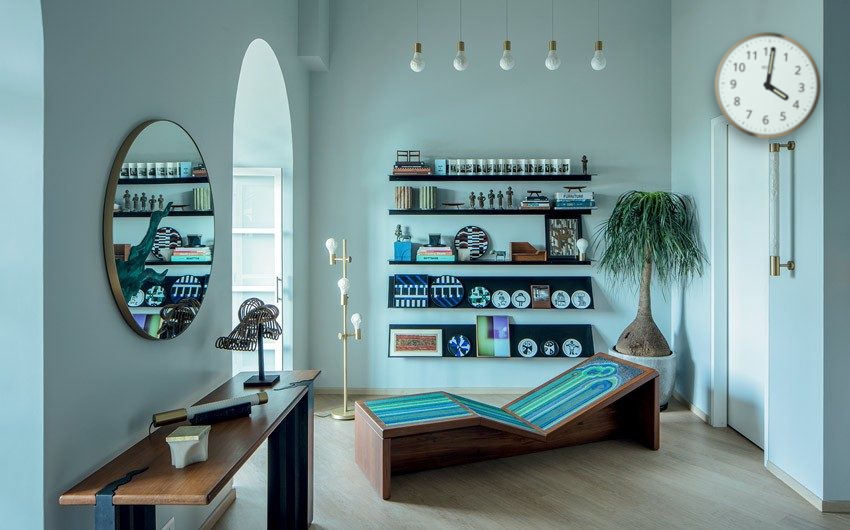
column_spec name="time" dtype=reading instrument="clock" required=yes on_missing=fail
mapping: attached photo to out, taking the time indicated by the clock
4:01
